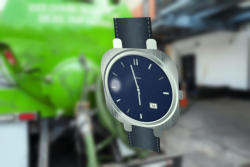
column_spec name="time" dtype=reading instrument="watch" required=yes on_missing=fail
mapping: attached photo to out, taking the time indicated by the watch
5:58
